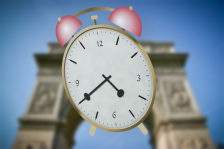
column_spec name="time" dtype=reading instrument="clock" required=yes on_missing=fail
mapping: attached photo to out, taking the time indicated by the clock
4:40
